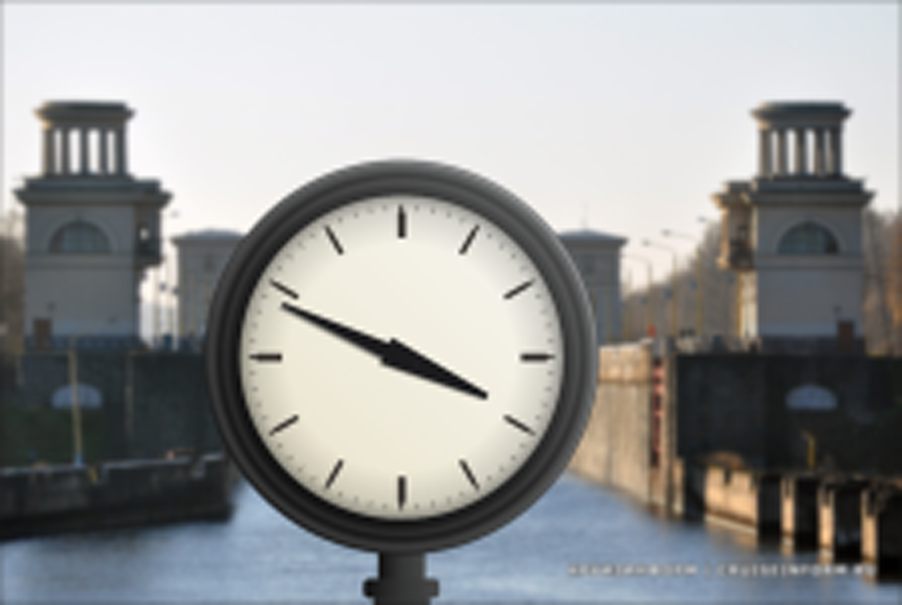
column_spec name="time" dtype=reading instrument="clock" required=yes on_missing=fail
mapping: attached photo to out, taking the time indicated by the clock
3:49
